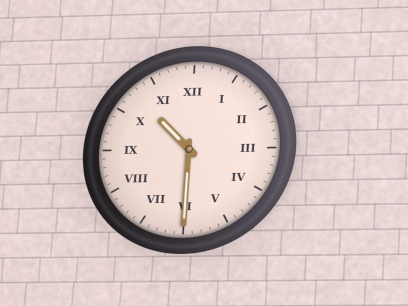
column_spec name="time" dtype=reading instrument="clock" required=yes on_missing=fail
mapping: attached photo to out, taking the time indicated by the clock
10:30
